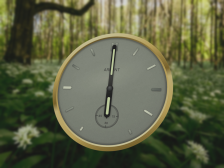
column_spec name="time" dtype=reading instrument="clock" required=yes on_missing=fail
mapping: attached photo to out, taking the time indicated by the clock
6:00
